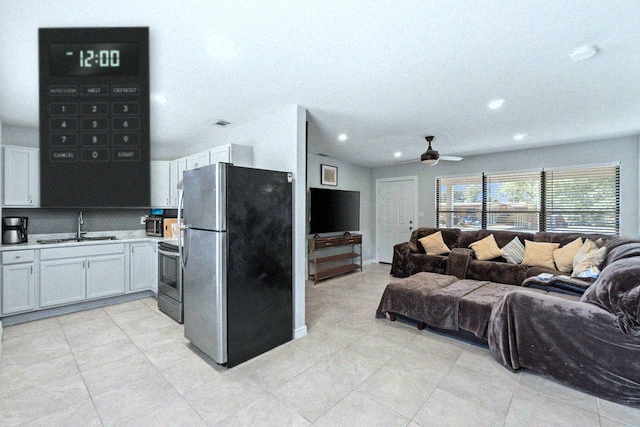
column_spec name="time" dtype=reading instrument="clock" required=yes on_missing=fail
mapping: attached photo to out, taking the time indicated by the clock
12:00
